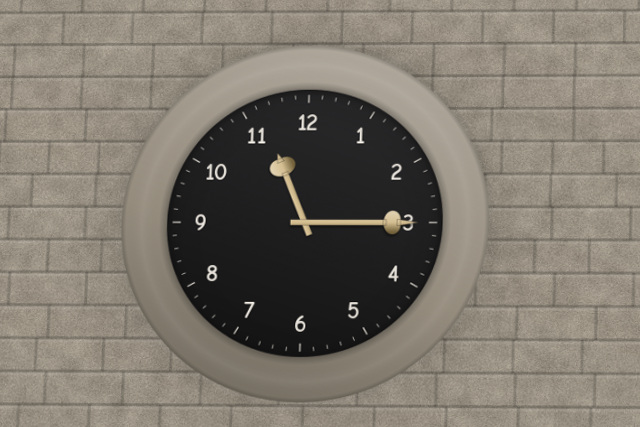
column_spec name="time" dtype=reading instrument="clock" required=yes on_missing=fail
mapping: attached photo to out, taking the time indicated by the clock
11:15
